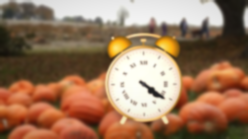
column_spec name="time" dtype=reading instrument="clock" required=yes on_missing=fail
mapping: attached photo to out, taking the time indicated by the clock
4:21
